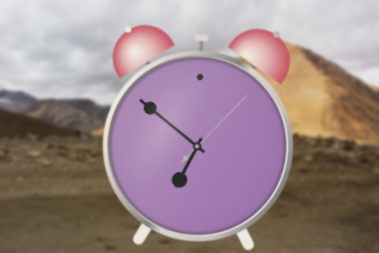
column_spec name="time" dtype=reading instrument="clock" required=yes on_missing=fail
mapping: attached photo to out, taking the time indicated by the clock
6:51:07
